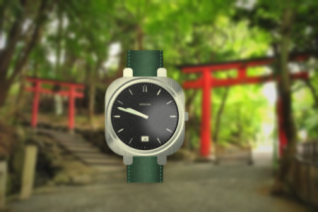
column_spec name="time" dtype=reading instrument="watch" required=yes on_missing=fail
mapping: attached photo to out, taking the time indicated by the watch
9:48
